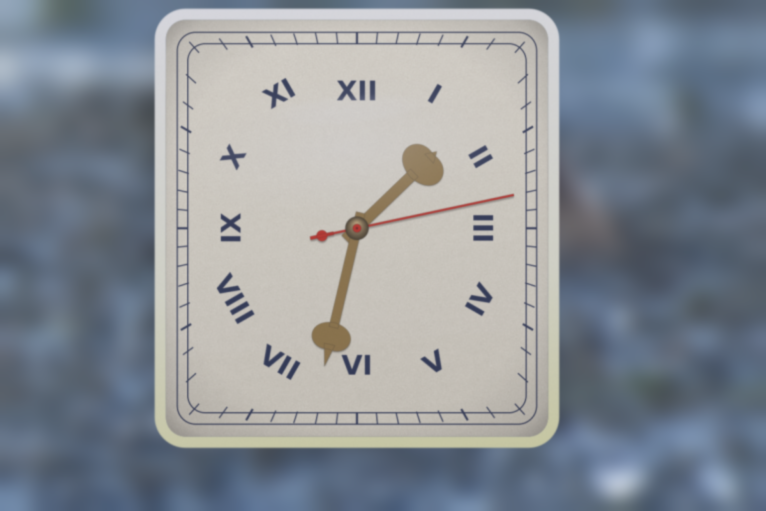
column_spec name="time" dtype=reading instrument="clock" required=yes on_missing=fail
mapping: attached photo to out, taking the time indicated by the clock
1:32:13
